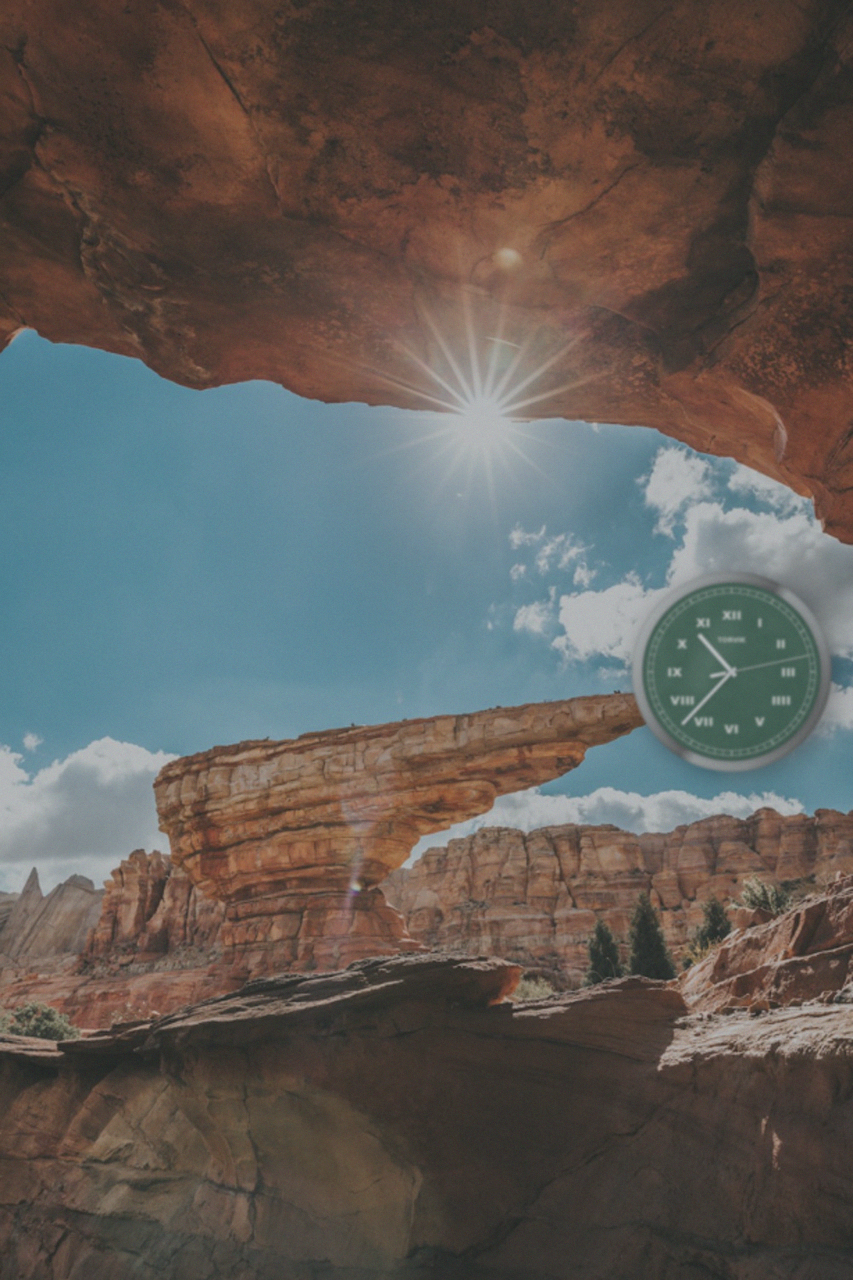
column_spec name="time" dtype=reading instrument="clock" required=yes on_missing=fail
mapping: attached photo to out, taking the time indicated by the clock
10:37:13
